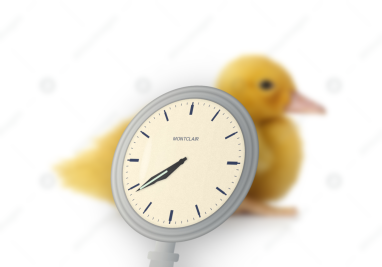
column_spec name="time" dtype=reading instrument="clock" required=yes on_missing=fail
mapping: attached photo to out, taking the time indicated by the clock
7:39
